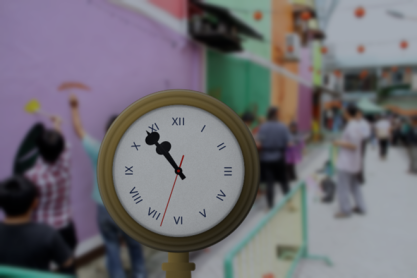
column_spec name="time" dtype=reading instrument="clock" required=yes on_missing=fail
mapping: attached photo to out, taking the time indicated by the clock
10:53:33
